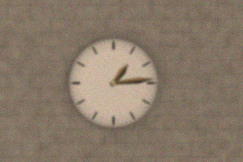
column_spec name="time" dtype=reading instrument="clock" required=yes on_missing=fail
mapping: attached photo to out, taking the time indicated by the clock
1:14
